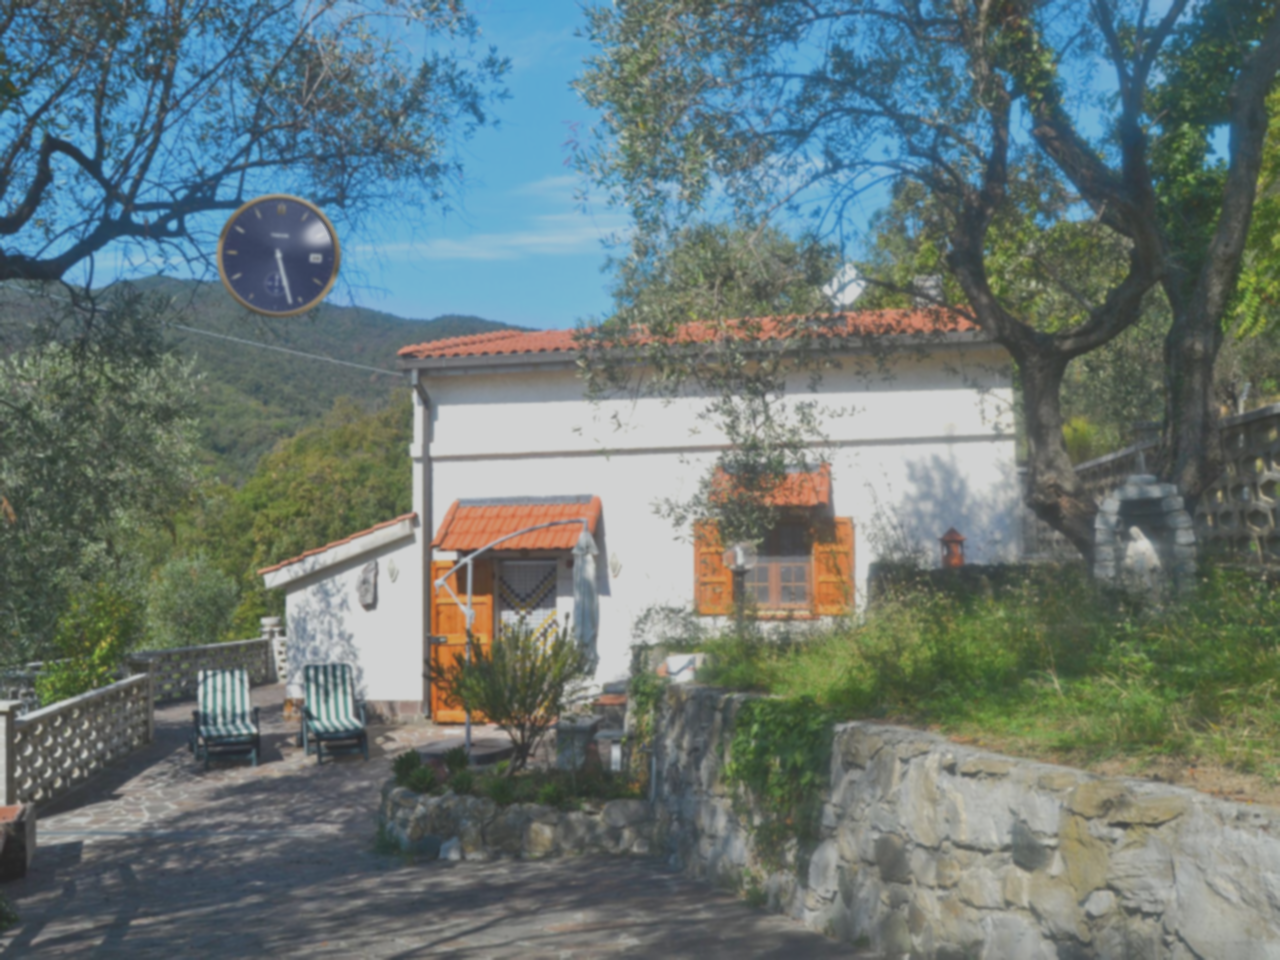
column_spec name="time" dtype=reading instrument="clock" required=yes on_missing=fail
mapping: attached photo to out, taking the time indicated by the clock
5:27
